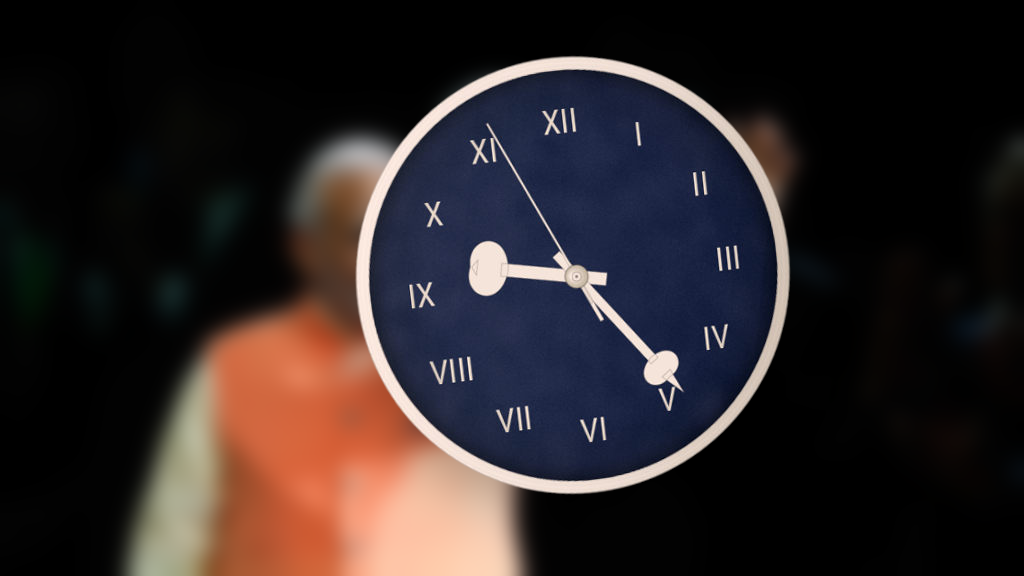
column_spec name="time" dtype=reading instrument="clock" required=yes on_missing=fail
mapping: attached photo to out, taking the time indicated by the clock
9:23:56
